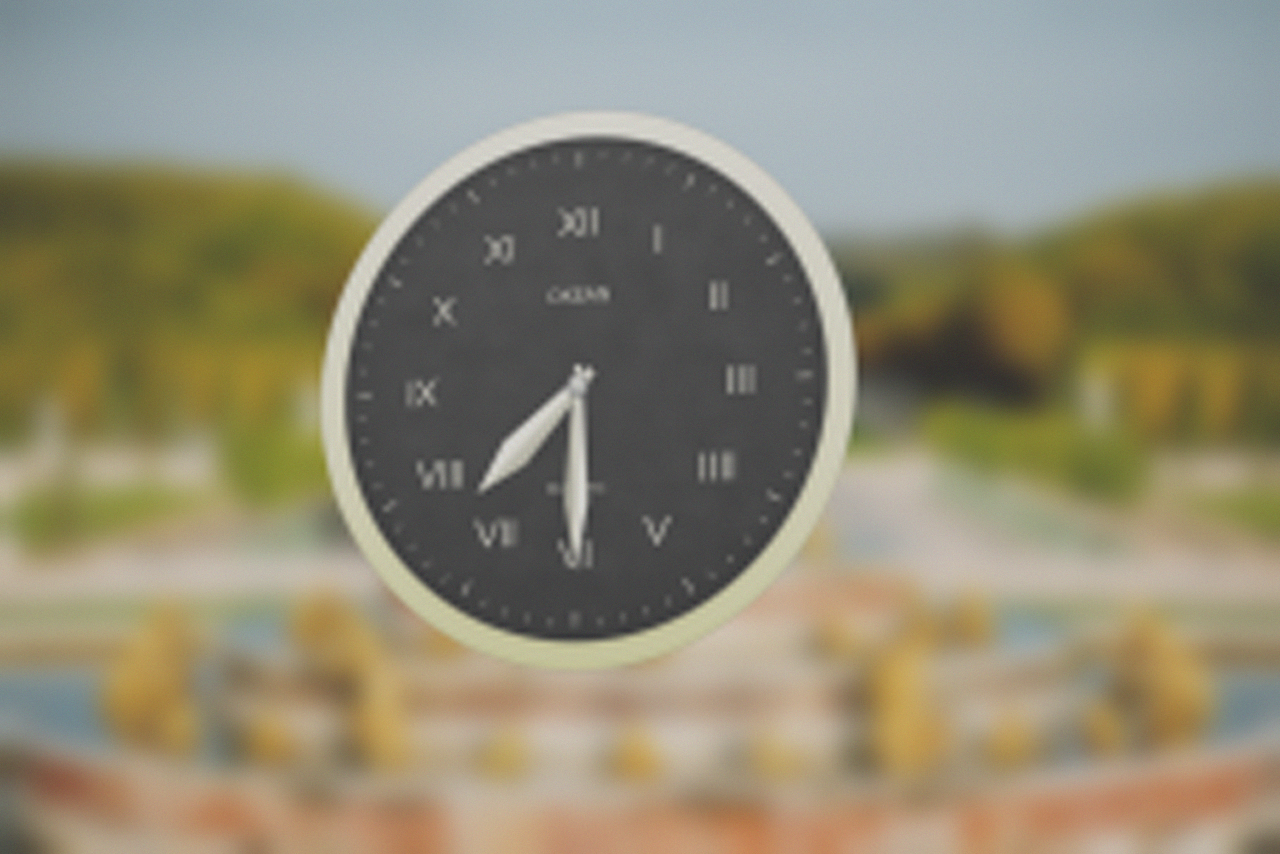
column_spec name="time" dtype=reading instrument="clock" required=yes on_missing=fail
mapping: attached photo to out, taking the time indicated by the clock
7:30
